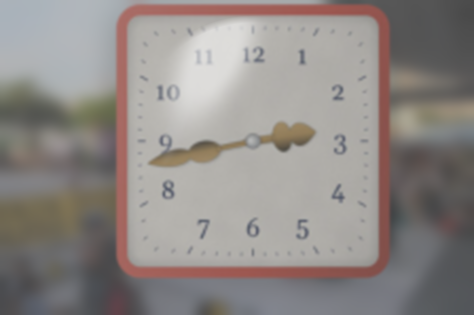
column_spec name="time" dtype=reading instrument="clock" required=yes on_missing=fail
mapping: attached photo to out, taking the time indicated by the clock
2:43
